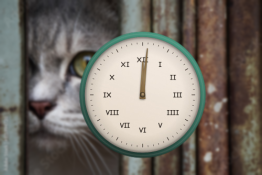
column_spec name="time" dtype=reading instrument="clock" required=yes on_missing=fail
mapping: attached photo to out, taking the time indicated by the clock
12:01
